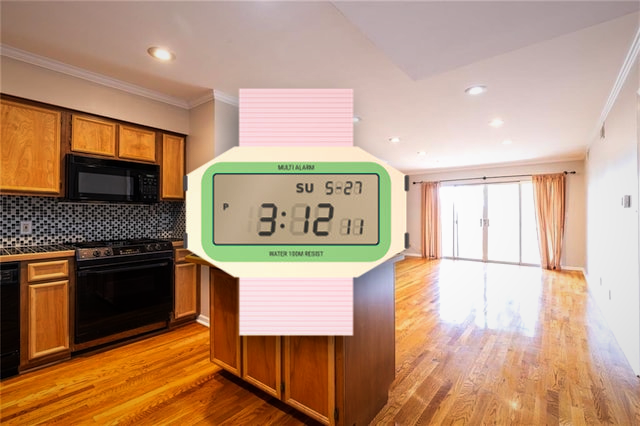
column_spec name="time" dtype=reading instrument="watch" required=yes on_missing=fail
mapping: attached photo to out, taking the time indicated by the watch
3:12:11
